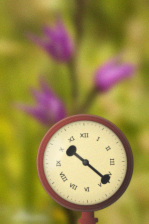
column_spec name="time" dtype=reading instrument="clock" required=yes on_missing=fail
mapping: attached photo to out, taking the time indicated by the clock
10:22
